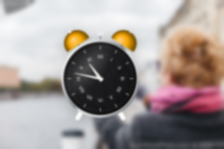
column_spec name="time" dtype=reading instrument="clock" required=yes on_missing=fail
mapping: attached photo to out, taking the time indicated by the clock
10:47
